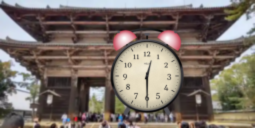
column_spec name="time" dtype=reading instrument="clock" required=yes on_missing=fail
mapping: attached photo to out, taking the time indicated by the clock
12:30
